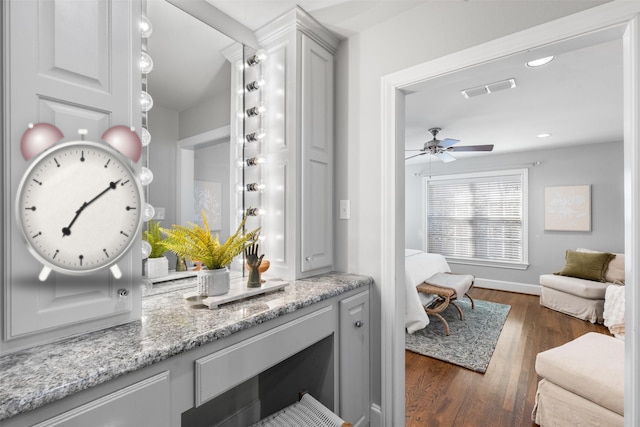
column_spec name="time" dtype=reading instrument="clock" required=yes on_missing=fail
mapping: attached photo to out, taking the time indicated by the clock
7:09
